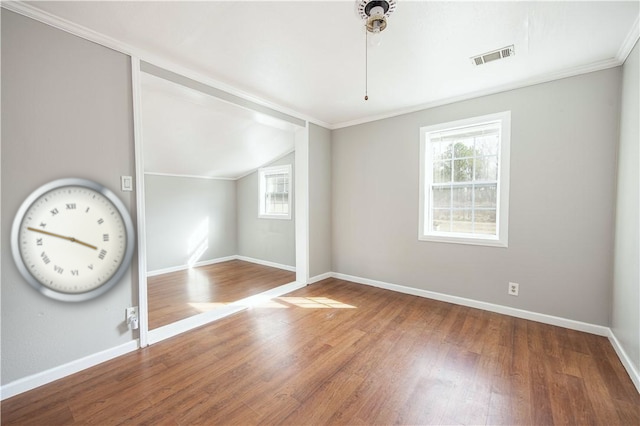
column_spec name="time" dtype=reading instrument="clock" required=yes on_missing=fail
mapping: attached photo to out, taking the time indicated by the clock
3:48
